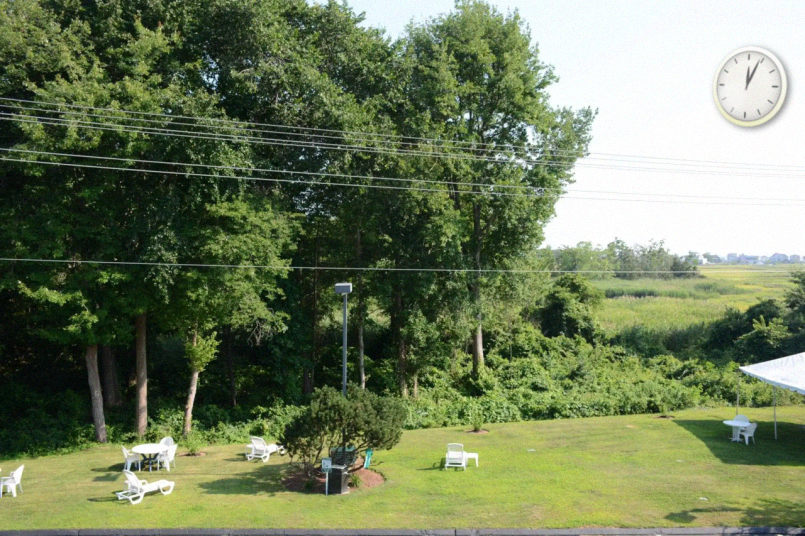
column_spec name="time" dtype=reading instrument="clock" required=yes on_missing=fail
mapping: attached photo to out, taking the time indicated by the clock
12:04
